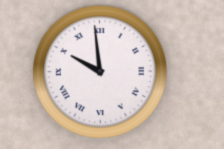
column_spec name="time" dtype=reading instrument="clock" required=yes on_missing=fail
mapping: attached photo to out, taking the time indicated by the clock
9:59
